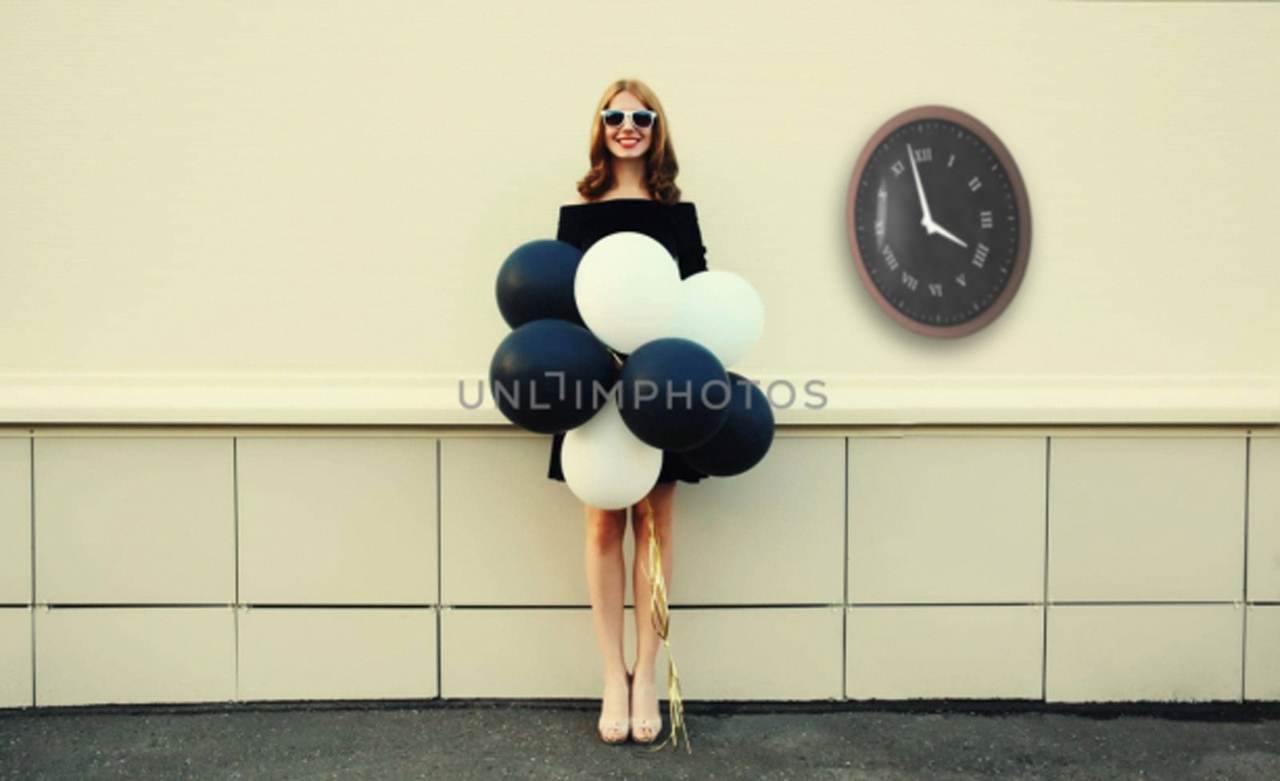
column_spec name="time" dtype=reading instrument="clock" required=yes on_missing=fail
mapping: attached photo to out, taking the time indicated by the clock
3:58
